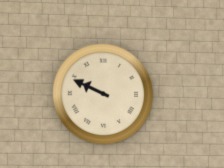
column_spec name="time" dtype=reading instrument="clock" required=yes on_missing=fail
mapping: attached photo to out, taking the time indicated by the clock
9:49
